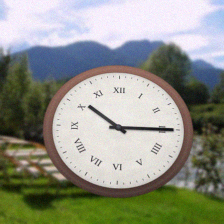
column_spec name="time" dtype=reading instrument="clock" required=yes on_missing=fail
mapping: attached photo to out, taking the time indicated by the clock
10:15
